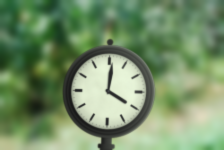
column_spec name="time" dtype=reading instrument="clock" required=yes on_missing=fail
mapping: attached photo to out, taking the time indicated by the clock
4:01
